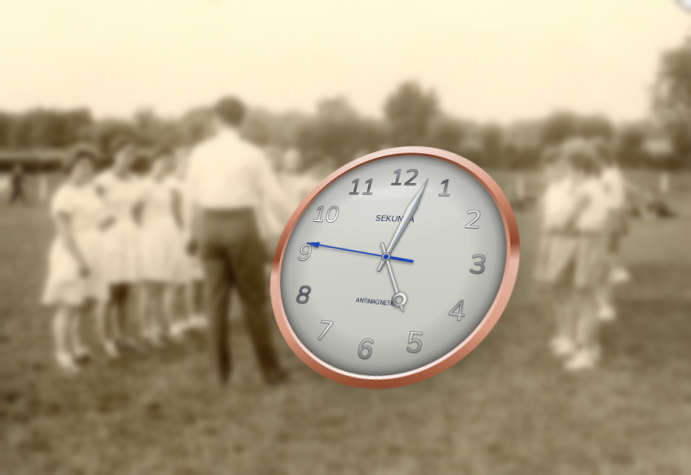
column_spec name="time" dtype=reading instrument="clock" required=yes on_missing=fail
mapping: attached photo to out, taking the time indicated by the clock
5:02:46
